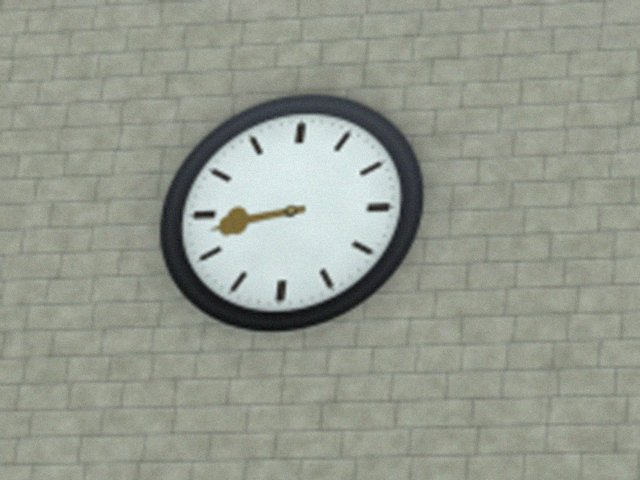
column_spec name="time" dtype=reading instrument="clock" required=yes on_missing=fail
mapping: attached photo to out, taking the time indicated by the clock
8:43
